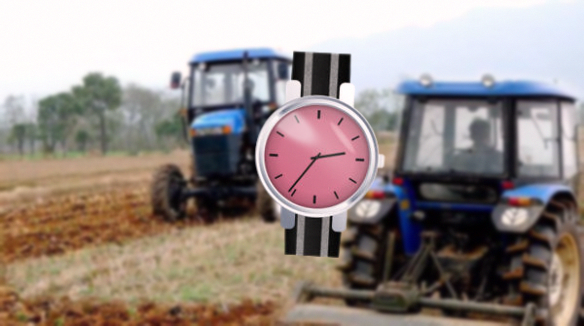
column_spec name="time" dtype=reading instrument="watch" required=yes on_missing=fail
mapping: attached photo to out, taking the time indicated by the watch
2:36
